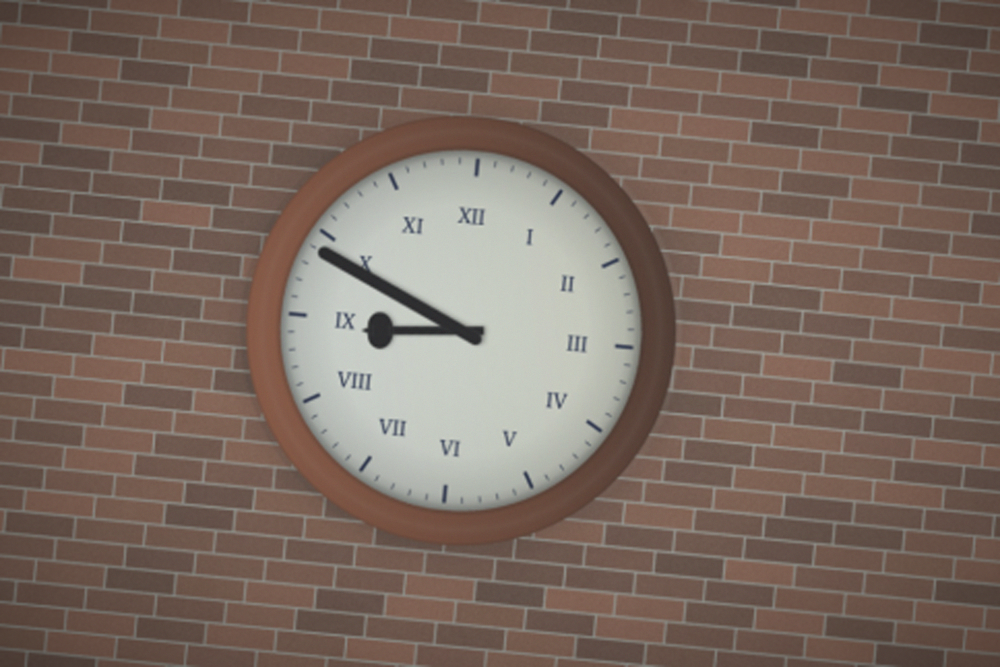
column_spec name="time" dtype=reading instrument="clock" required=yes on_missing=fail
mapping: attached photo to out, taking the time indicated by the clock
8:49
